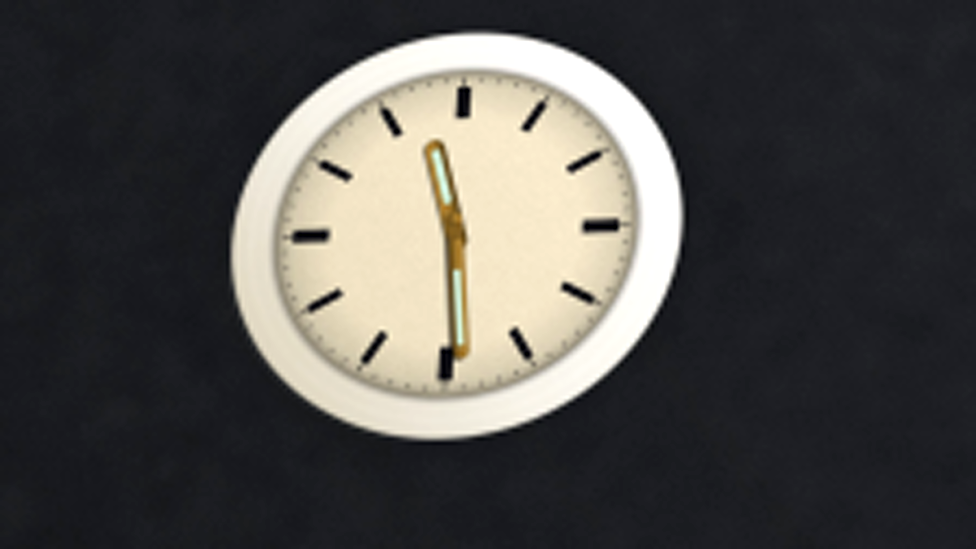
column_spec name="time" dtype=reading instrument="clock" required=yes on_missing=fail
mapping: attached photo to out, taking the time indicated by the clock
11:29
